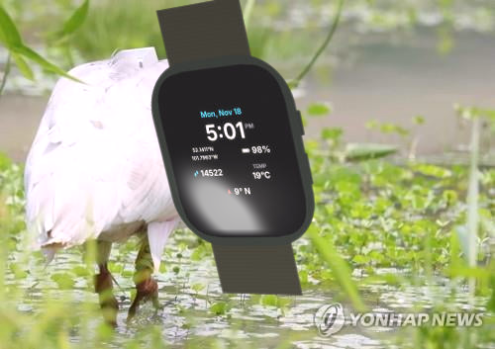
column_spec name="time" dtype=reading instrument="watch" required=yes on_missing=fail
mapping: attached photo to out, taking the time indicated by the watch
5:01
